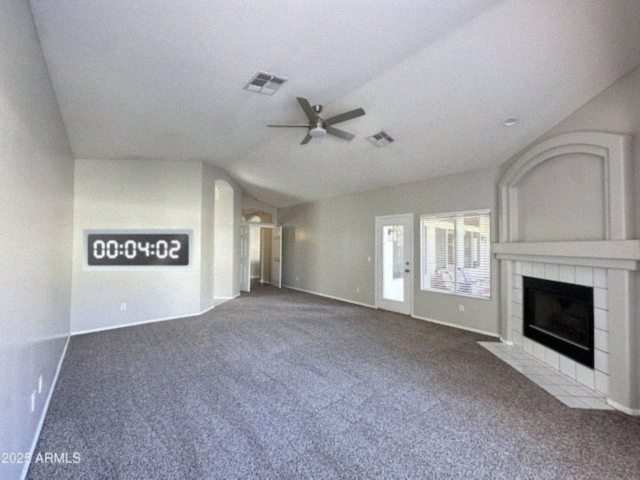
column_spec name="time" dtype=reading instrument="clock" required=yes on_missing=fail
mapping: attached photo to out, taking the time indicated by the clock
0:04:02
